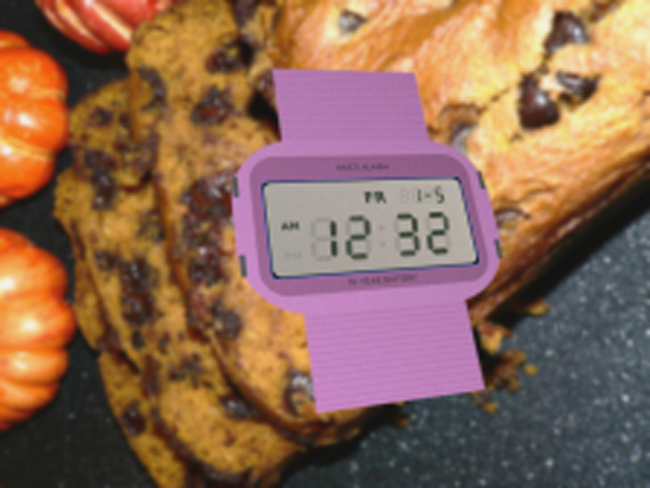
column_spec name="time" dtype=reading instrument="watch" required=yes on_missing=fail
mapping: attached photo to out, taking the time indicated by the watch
12:32
